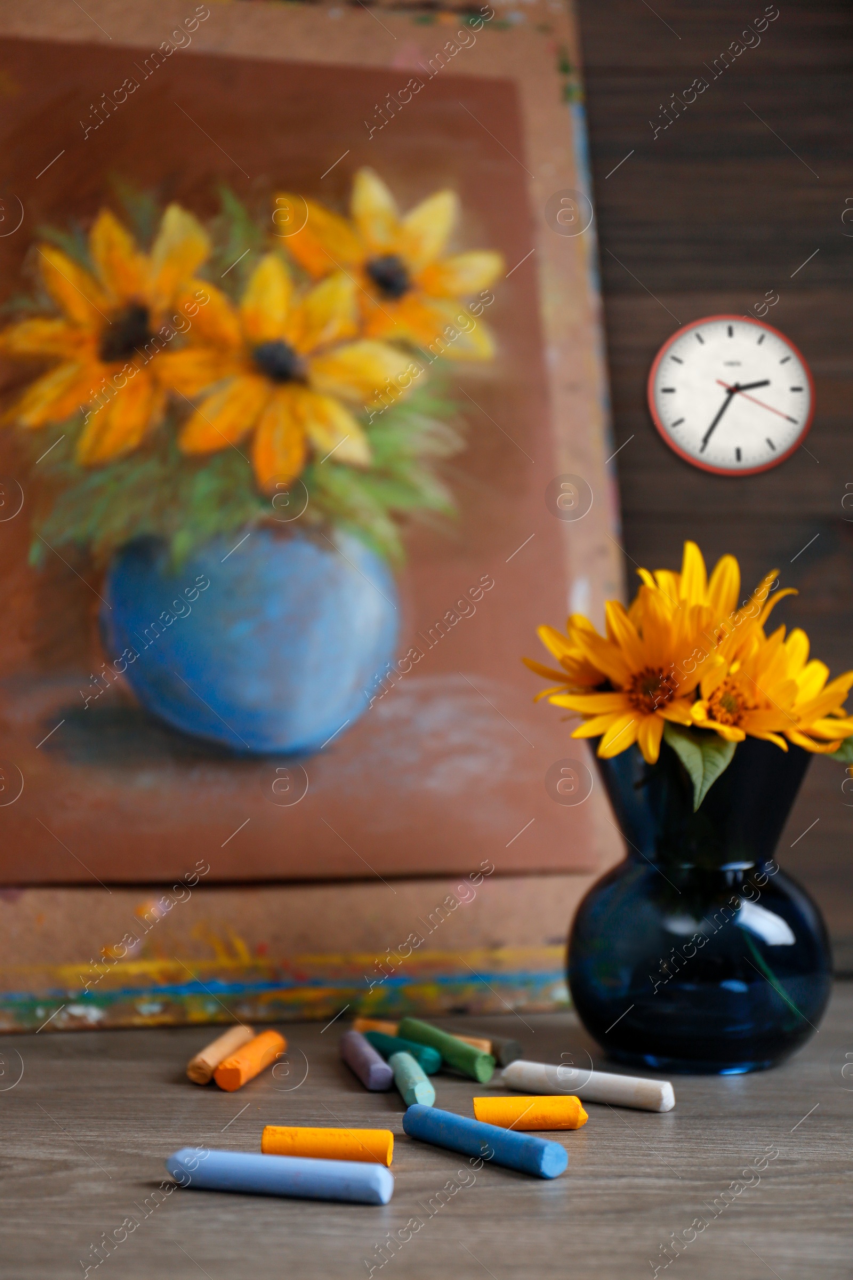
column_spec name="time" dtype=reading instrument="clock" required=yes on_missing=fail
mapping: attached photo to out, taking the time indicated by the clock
2:35:20
